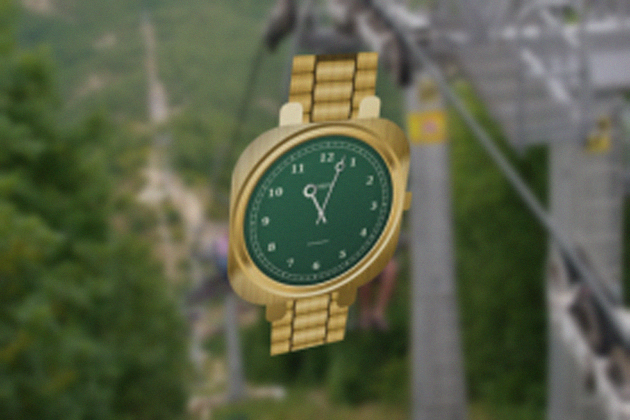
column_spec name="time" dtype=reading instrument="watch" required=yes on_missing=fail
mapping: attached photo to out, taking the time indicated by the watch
11:03
